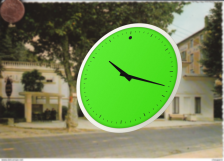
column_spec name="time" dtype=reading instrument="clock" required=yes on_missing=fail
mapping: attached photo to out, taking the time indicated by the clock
10:18
